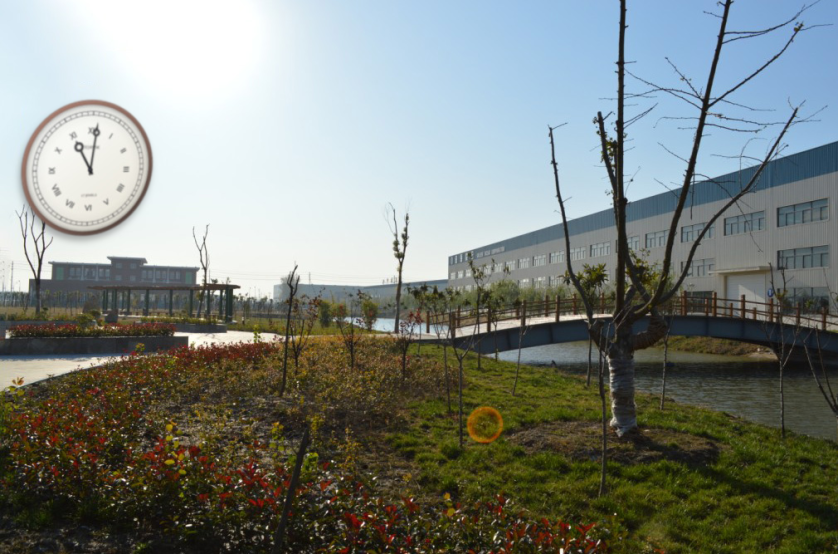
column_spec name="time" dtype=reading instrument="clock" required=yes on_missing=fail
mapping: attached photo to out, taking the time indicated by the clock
11:01
